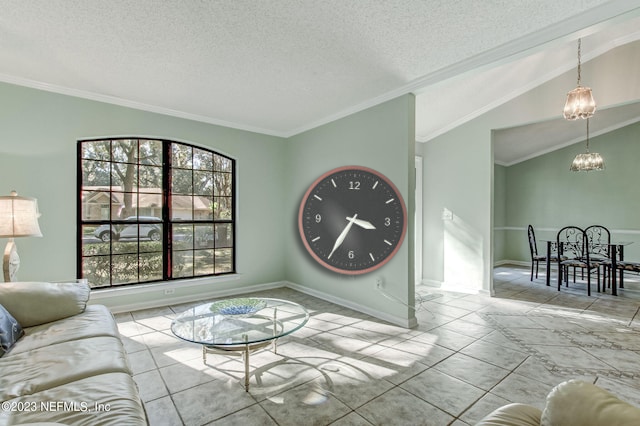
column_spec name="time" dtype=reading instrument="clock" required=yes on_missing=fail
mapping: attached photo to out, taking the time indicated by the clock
3:35
